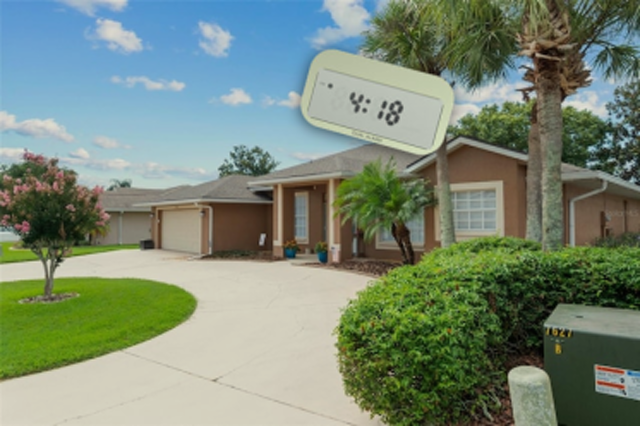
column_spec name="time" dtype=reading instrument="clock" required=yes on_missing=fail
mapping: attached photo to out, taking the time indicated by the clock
4:18
